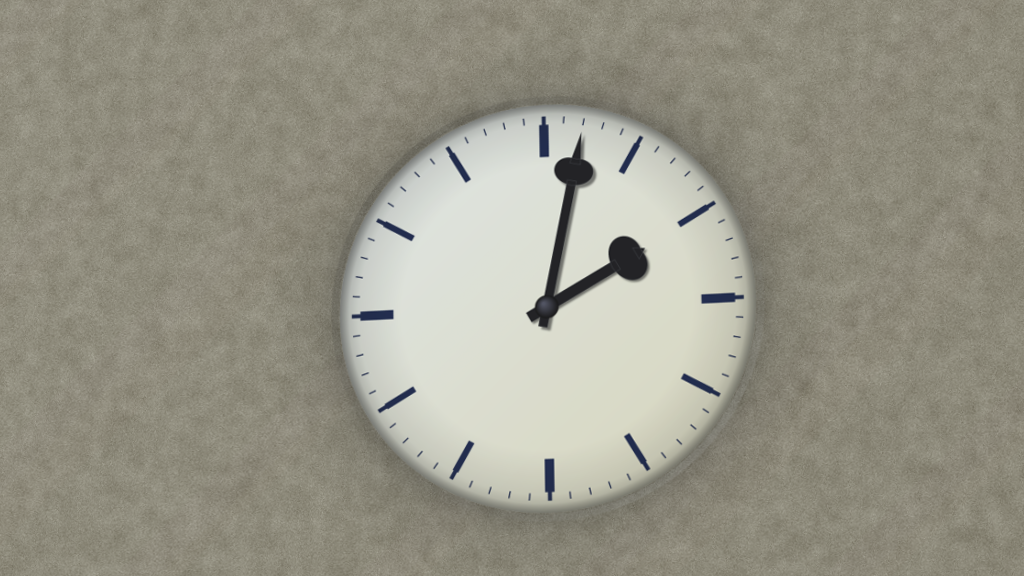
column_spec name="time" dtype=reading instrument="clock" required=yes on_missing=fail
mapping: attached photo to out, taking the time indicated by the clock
2:02
